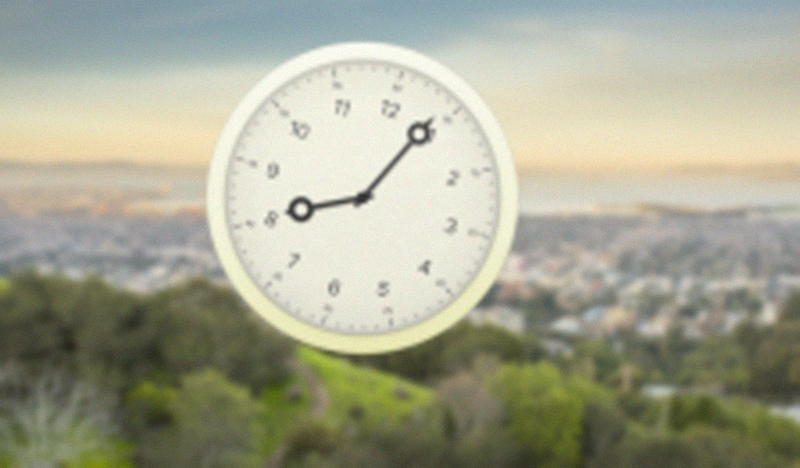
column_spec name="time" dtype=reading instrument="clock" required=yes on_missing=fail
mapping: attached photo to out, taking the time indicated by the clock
8:04
